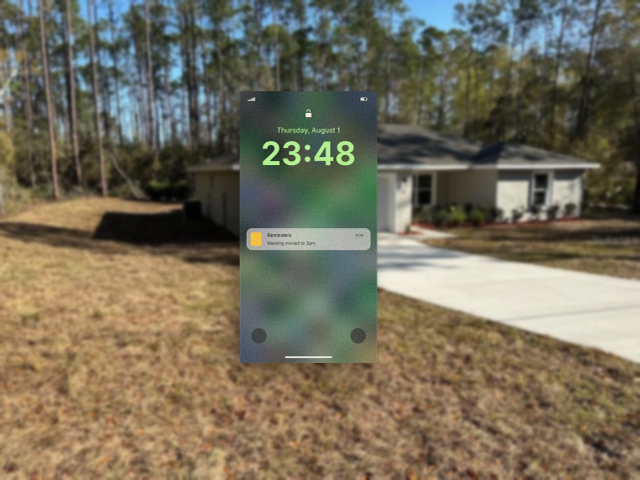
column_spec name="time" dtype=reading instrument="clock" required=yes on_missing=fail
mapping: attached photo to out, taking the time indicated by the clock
23:48
